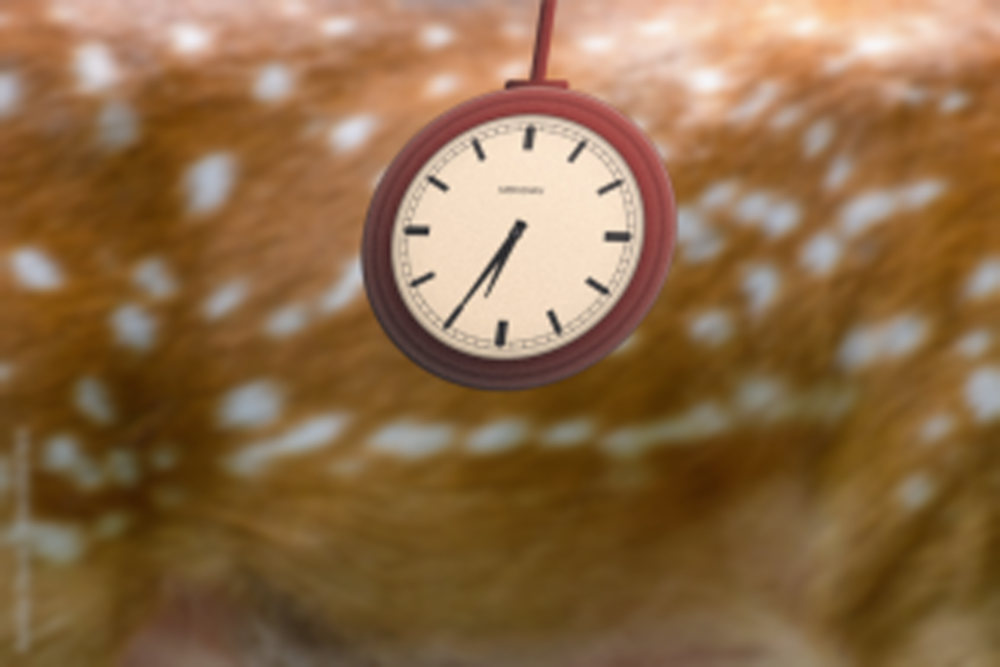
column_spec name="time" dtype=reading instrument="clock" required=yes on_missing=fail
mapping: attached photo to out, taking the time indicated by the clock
6:35
